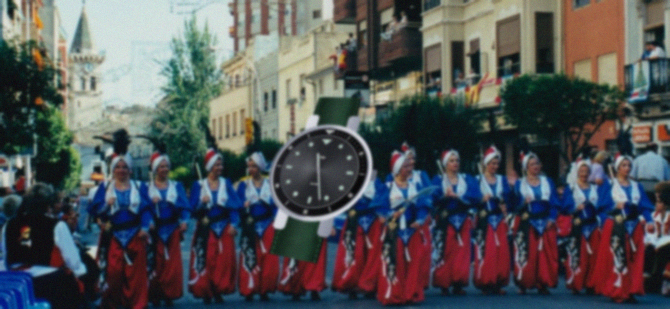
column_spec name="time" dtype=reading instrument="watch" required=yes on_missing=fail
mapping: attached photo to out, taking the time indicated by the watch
11:27
